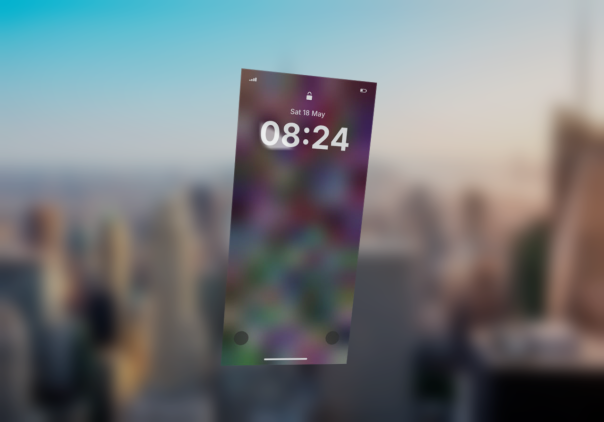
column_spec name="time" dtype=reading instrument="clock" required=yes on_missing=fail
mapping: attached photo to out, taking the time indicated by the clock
8:24
